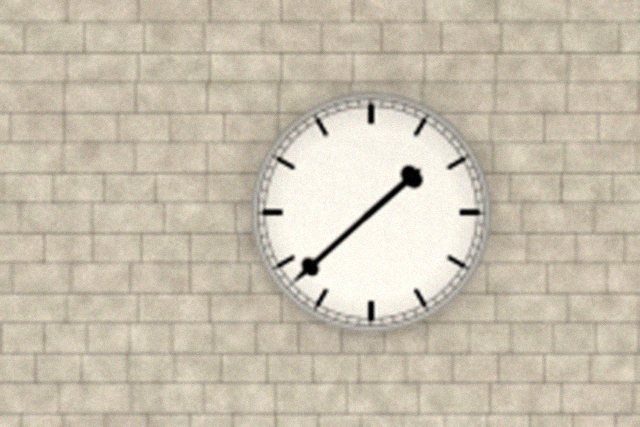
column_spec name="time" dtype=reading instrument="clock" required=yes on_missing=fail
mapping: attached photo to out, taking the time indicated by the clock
1:38
